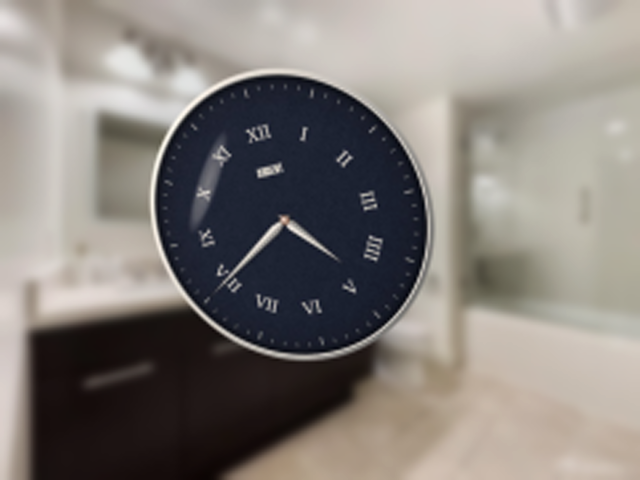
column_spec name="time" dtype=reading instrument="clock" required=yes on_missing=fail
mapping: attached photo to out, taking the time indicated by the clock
4:40
